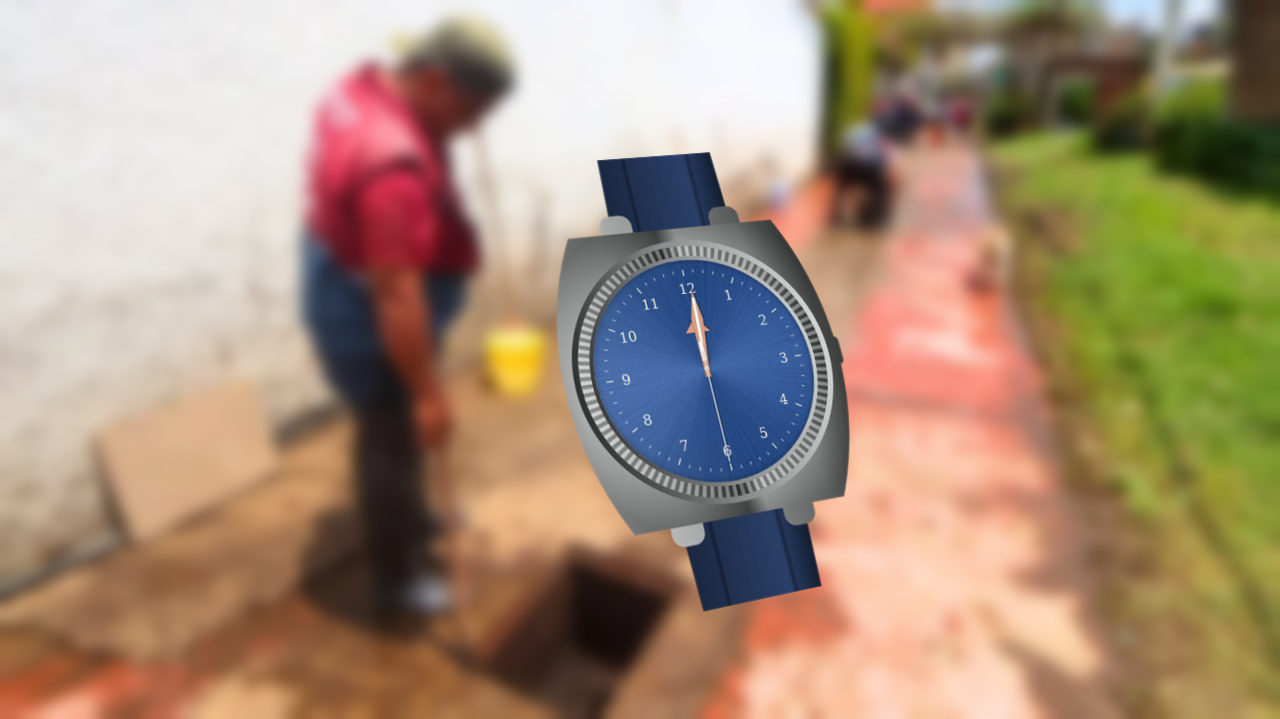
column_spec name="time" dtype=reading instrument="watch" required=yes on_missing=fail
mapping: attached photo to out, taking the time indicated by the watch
12:00:30
